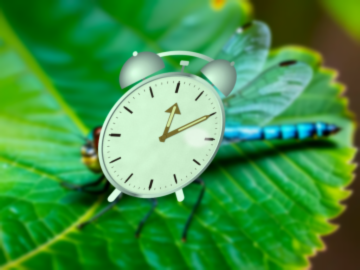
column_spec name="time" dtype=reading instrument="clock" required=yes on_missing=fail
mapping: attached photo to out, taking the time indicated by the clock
12:10
